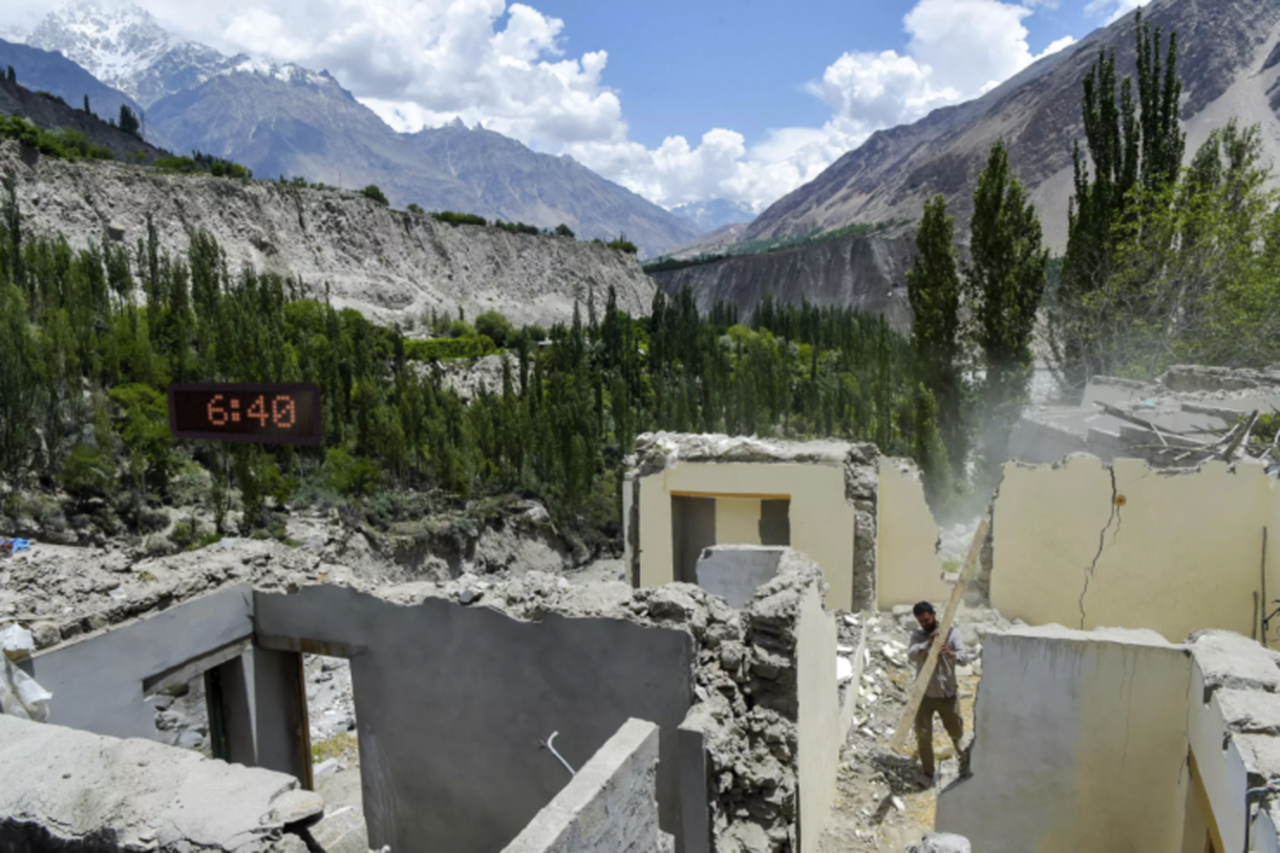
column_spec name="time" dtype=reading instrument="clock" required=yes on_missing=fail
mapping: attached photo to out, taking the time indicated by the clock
6:40
